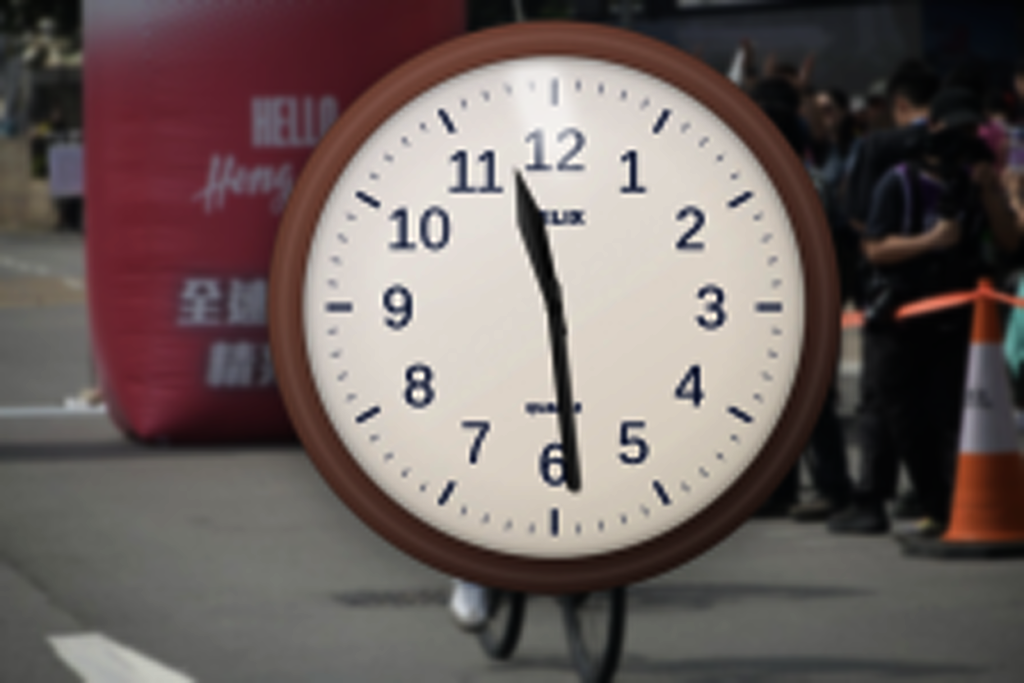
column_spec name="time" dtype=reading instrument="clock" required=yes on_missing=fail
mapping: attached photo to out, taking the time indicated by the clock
11:29
